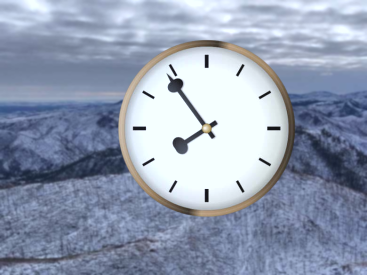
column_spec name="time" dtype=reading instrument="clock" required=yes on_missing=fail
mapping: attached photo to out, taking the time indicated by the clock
7:54
